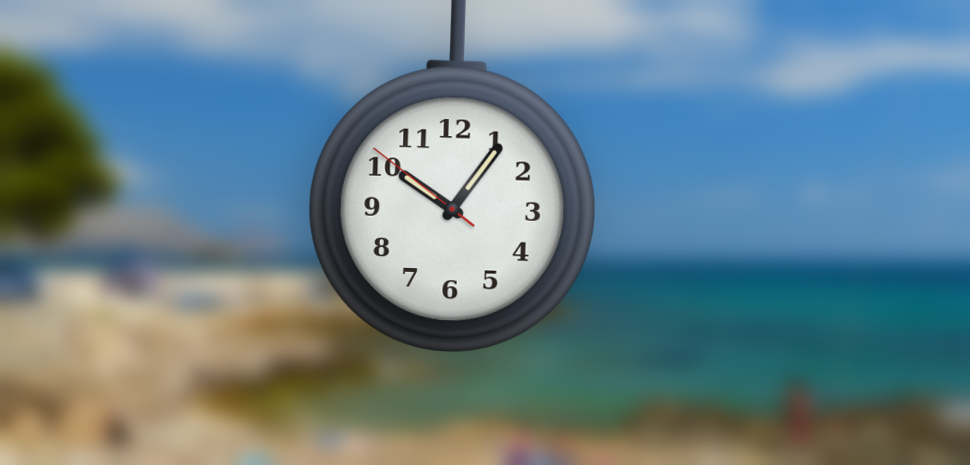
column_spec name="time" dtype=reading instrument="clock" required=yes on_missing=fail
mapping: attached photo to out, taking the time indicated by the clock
10:05:51
